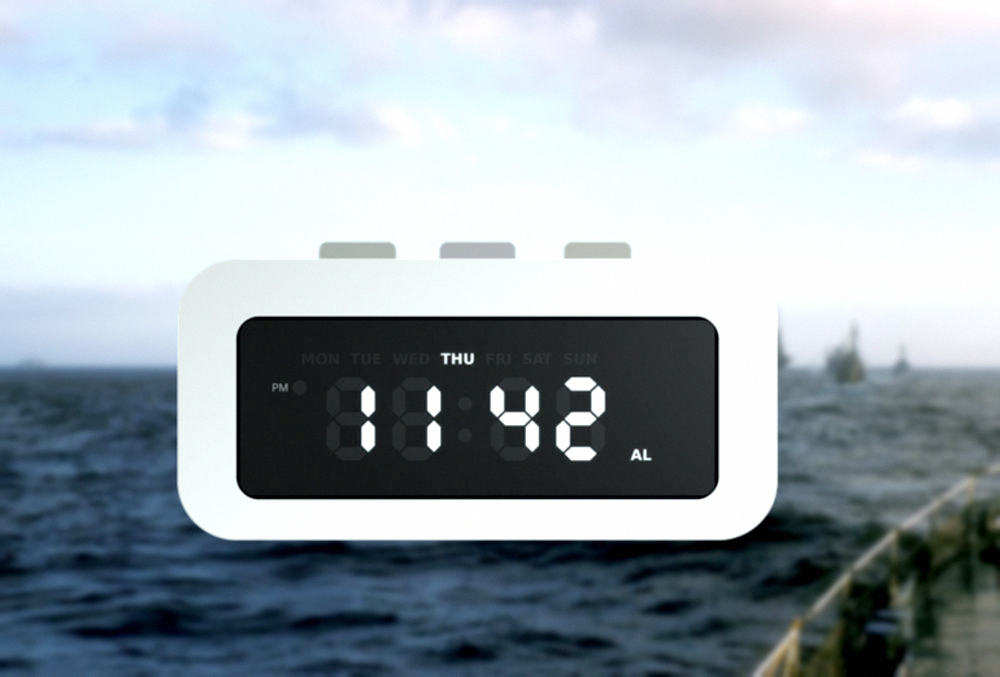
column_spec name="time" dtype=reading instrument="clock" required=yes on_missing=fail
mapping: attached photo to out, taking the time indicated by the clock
11:42
